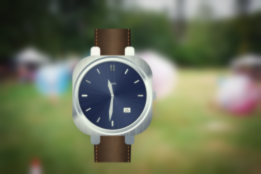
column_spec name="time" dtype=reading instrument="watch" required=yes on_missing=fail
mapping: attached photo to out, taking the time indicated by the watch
11:31
